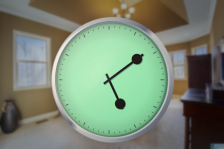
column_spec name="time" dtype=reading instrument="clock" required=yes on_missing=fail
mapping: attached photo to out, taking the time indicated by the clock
5:09
